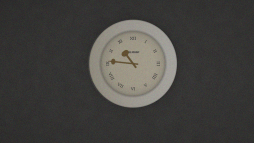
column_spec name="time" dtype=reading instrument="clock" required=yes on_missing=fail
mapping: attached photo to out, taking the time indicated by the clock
10:46
